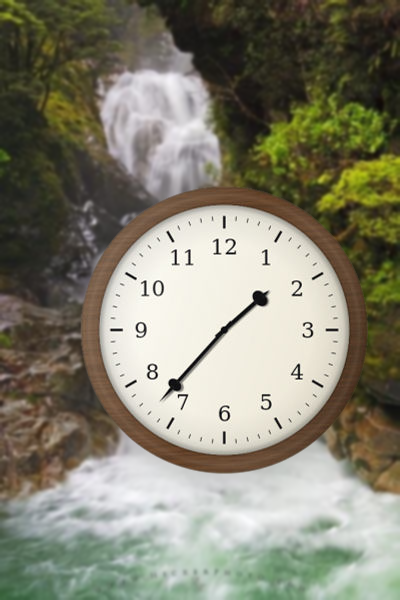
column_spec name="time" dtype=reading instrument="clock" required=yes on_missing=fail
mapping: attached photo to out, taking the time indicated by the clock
1:37
